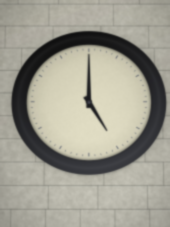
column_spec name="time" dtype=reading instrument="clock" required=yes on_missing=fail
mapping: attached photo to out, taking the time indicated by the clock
5:00
